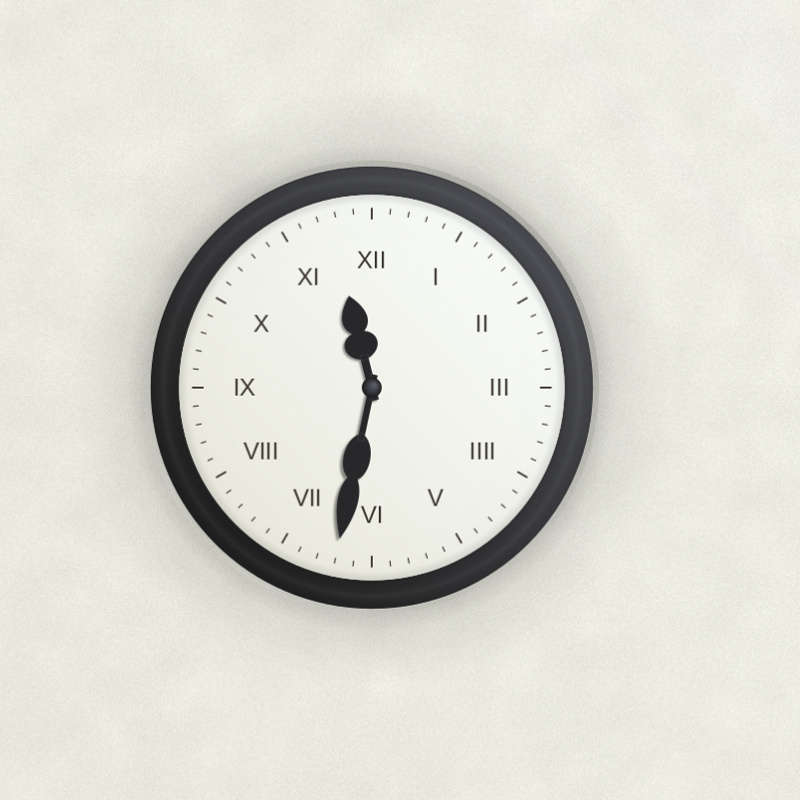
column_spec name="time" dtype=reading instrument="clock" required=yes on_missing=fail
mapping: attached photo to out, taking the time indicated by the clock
11:32
